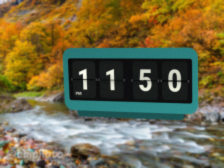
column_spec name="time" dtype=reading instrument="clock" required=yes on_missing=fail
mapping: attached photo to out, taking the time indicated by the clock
11:50
